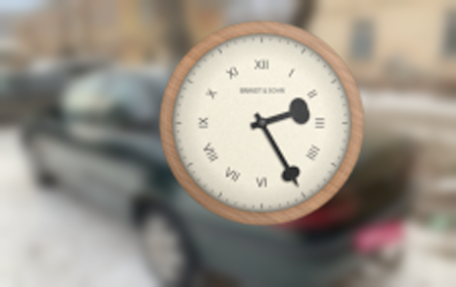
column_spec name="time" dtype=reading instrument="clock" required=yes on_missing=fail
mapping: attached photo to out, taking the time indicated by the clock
2:25
